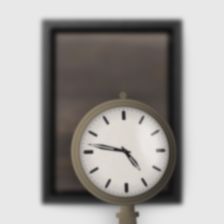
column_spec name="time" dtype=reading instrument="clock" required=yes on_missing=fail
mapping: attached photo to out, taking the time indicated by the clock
4:47
